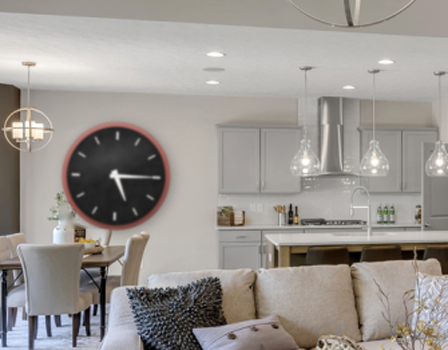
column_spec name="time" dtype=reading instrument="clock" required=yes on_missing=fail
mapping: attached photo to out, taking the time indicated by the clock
5:15
